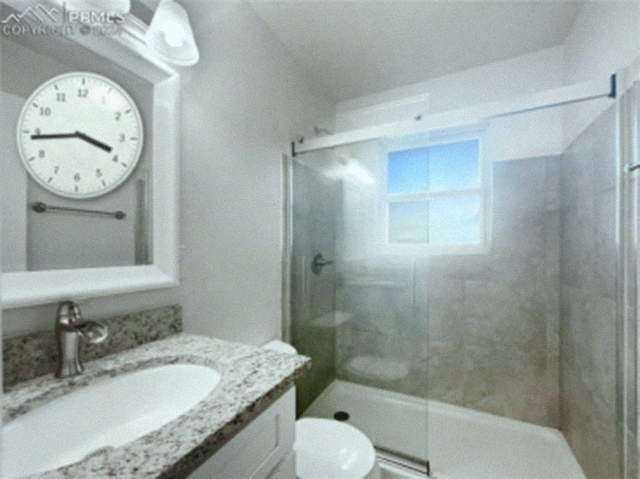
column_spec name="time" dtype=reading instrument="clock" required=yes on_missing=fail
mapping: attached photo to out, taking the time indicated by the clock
3:44
